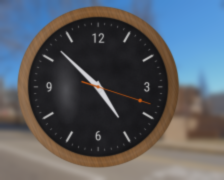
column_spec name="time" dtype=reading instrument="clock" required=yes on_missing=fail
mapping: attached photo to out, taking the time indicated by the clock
4:52:18
